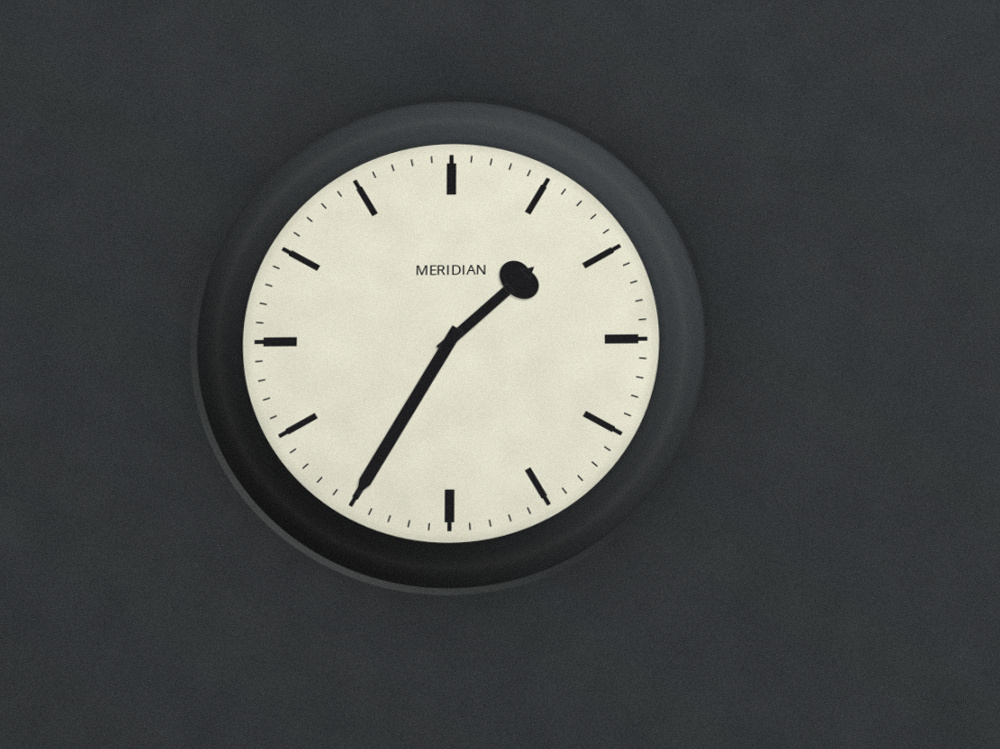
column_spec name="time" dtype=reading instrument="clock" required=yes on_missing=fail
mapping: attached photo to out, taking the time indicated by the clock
1:35
